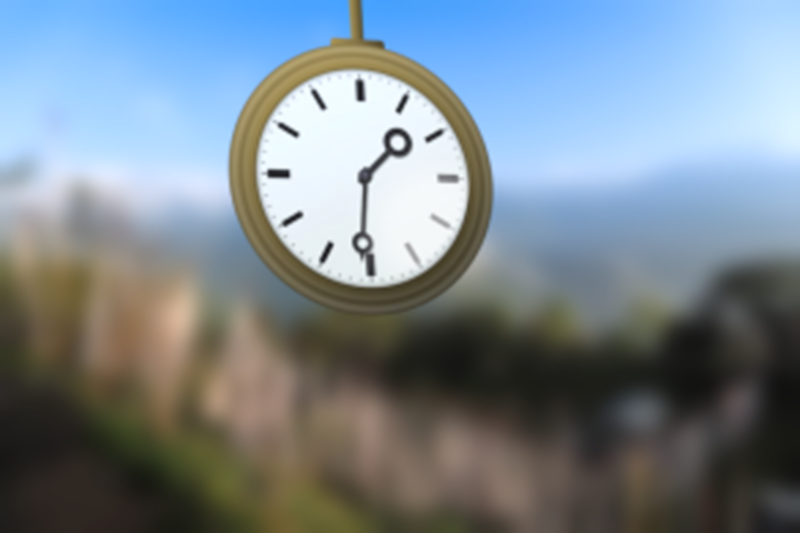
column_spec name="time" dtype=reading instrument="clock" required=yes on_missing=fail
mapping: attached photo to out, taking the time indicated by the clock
1:31
